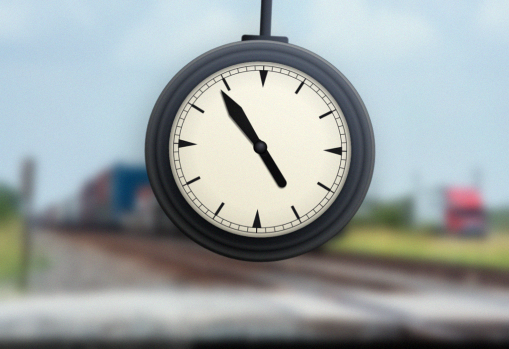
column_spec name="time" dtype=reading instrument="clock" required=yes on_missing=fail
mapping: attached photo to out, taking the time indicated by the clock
4:54
